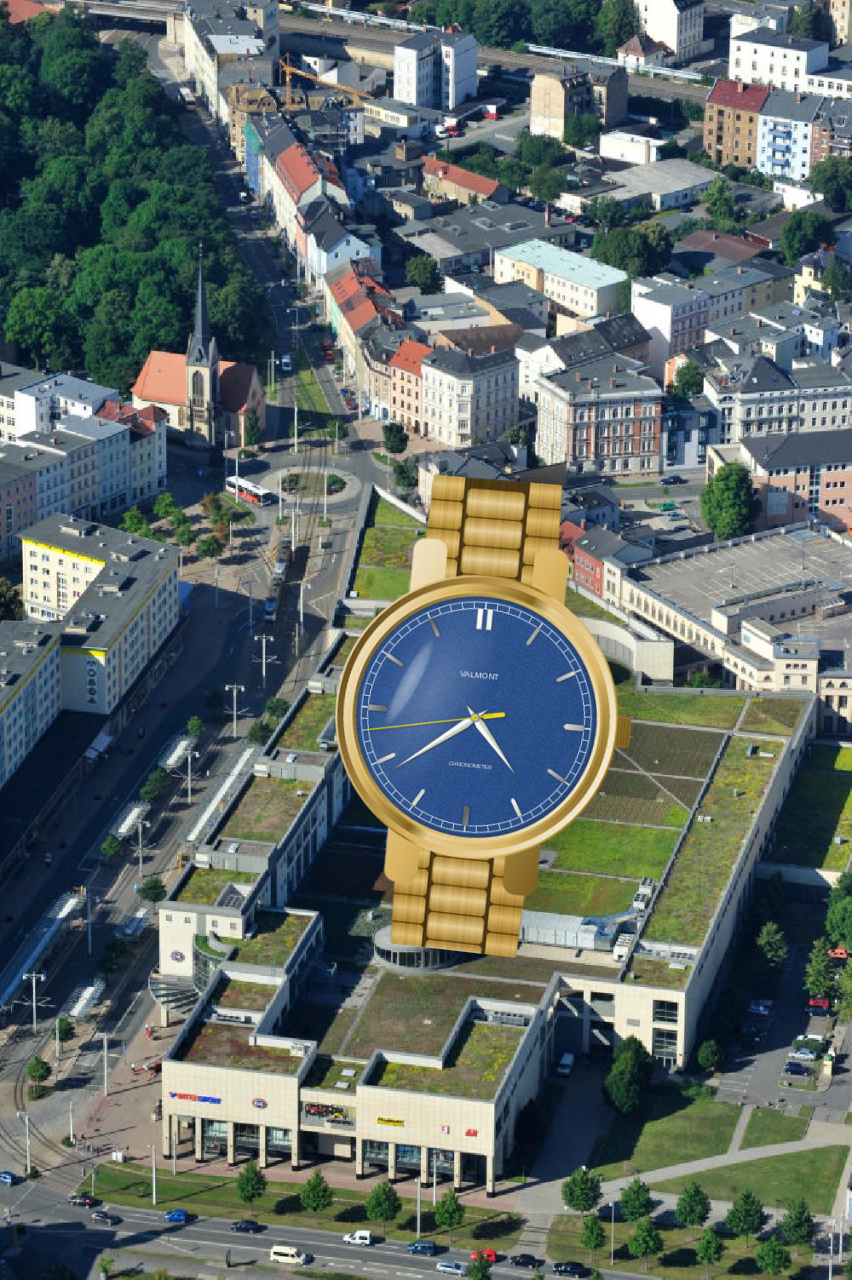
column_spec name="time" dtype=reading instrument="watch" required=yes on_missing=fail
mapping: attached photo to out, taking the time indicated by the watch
4:38:43
